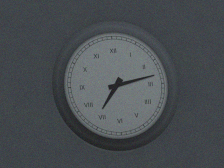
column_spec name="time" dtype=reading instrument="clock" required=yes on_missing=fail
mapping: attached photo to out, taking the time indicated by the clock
7:13
